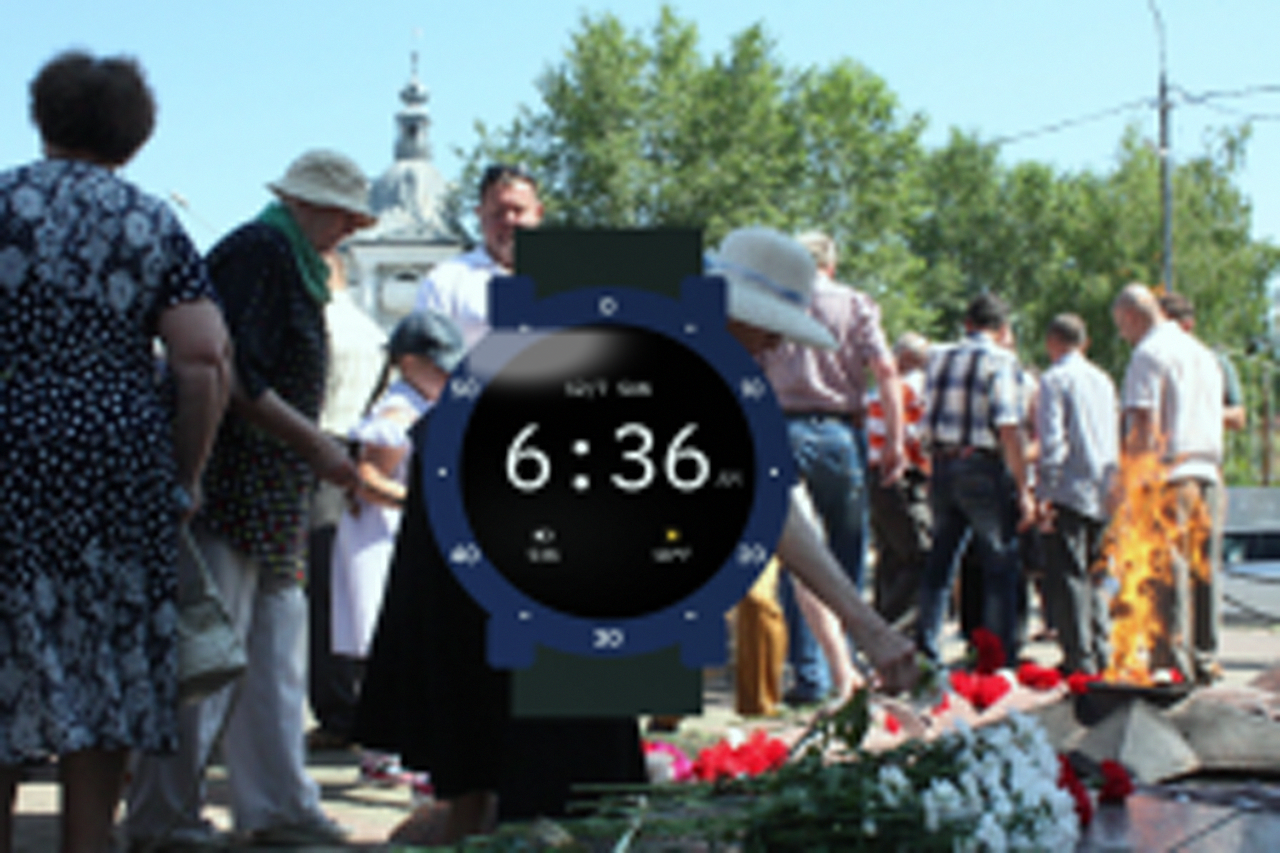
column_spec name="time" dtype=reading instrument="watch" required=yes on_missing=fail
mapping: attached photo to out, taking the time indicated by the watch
6:36
